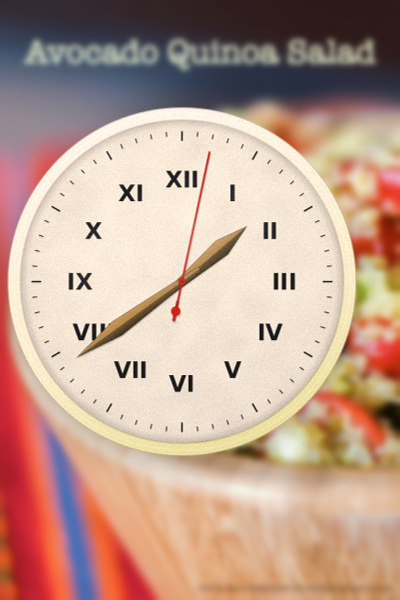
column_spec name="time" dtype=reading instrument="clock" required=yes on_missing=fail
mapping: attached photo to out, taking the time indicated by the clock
1:39:02
